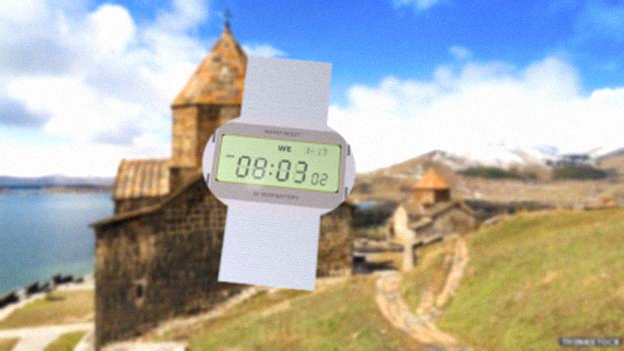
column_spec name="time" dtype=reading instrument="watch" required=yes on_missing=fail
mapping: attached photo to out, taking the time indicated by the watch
8:03:02
